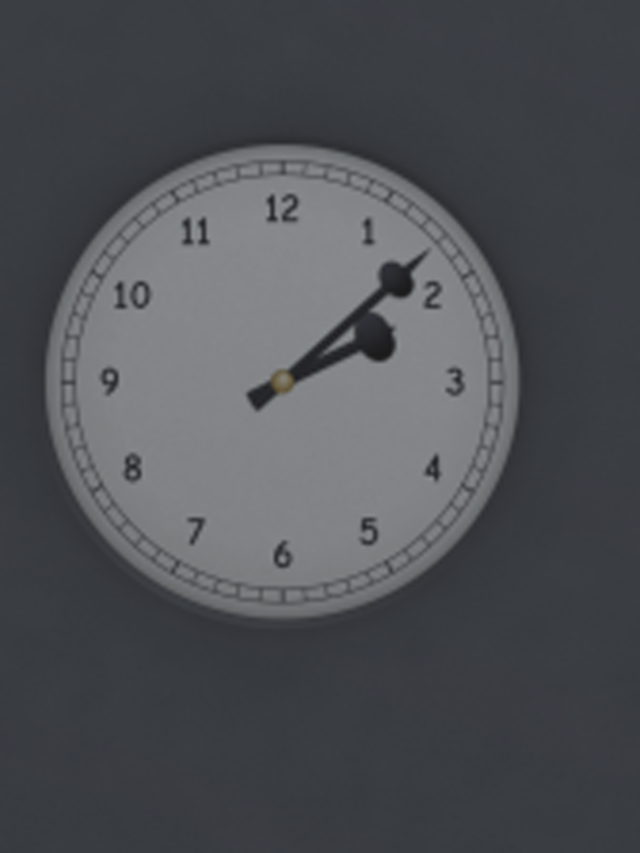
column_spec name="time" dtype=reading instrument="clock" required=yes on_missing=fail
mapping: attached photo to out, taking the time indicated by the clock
2:08
